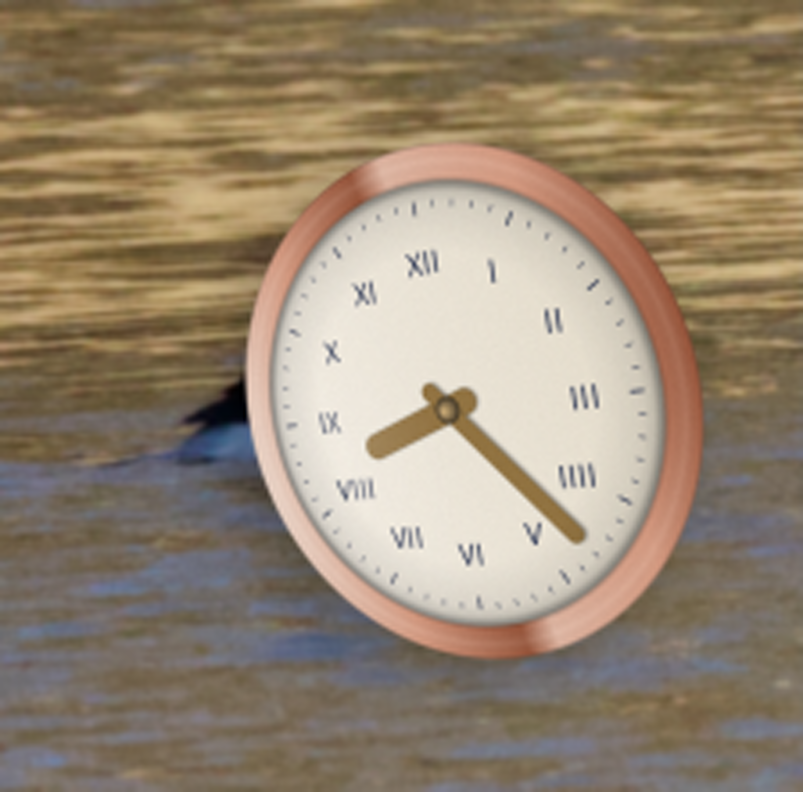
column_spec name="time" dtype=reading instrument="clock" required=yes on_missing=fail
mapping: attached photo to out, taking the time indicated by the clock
8:23
